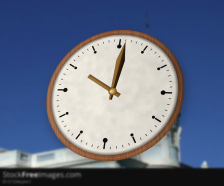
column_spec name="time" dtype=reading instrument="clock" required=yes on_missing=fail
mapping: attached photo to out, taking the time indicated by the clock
10:01
